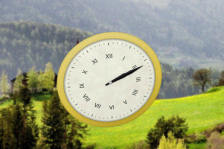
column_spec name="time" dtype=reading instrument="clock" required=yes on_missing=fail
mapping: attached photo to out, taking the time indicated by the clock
2:11
